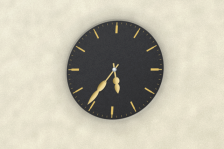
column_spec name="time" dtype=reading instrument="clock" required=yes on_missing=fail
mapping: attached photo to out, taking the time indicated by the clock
5:36
